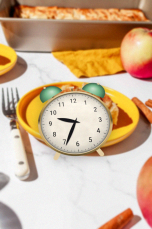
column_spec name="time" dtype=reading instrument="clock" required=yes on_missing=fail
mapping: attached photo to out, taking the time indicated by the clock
9:34
